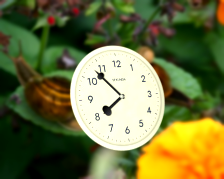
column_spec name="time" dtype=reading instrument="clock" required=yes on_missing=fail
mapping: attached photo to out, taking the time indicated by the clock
7:53
